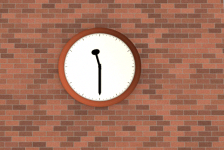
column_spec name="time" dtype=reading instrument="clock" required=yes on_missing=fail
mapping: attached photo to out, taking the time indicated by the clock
11:30
